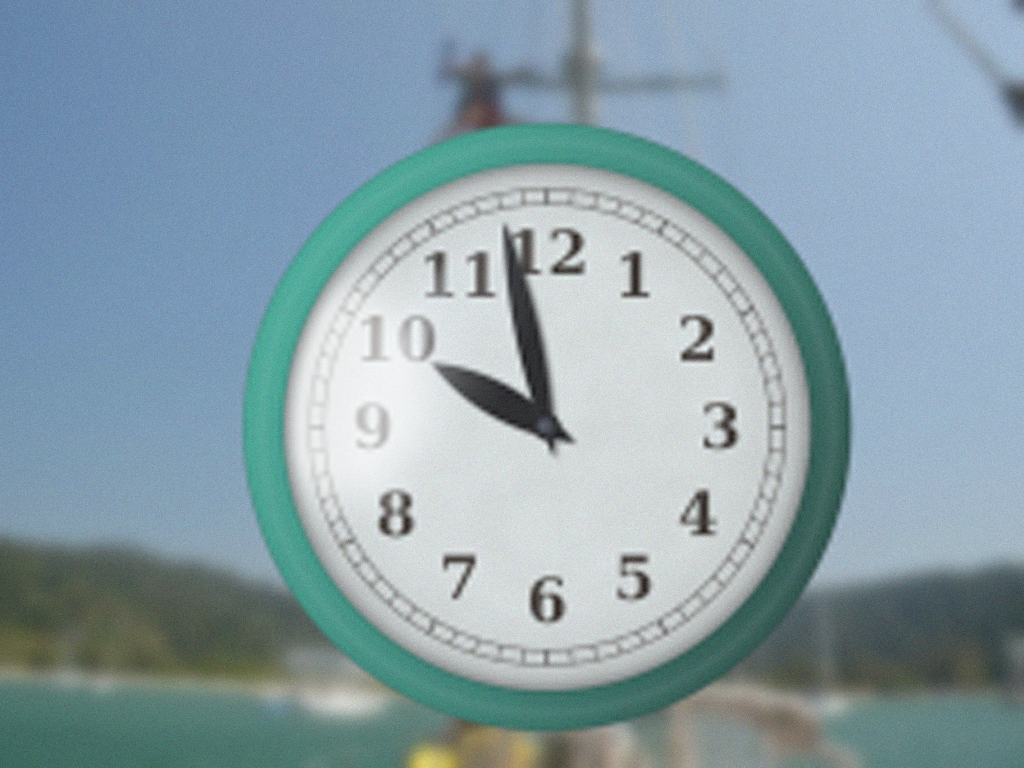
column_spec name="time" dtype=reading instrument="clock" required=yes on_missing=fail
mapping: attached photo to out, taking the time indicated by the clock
9:58
